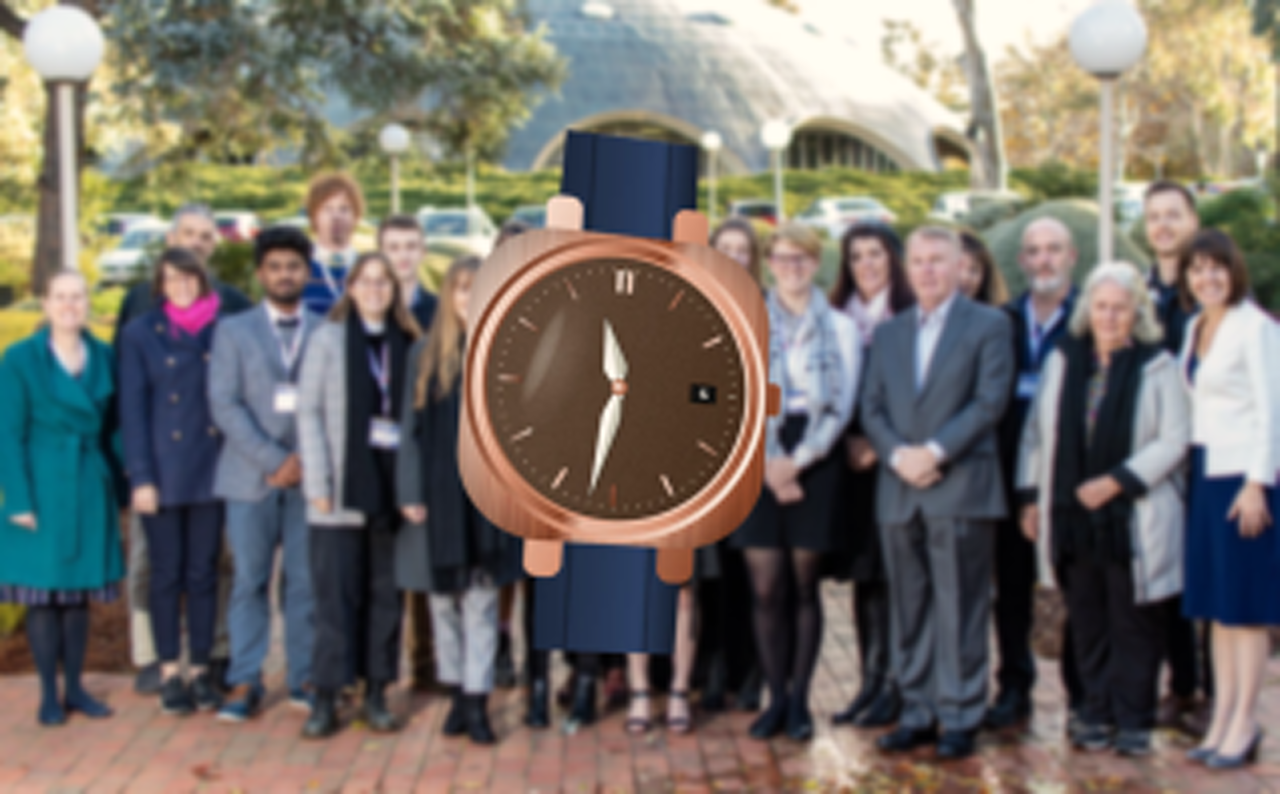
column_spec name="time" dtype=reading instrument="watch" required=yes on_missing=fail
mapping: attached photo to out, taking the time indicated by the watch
11:32
